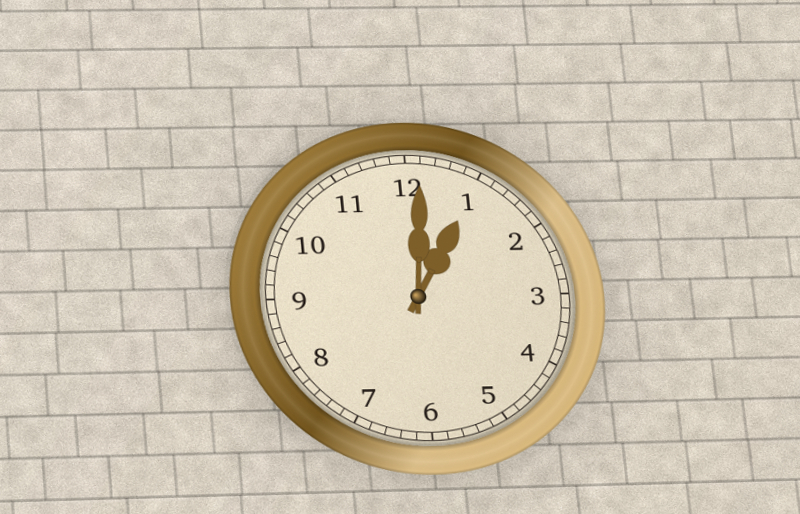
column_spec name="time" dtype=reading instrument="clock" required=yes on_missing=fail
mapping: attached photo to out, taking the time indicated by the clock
1:01
